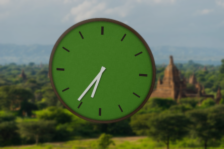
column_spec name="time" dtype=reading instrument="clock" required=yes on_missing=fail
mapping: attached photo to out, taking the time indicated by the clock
6:36
